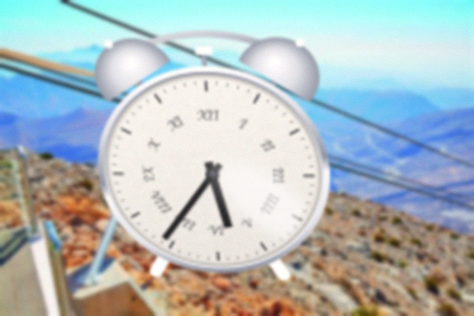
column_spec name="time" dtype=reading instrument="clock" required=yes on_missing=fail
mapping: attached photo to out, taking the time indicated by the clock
5:36
